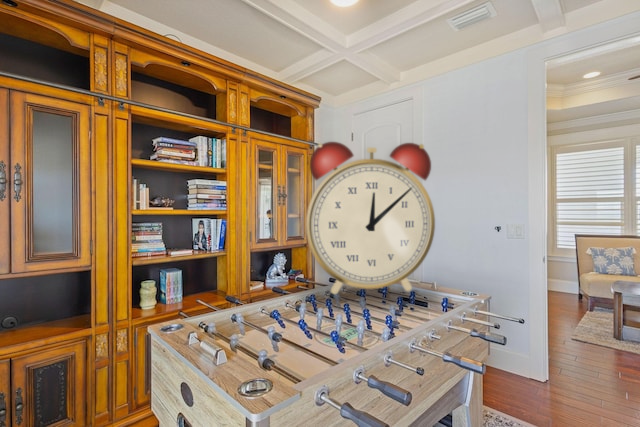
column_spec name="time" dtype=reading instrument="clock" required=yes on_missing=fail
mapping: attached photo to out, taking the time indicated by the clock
12:08
